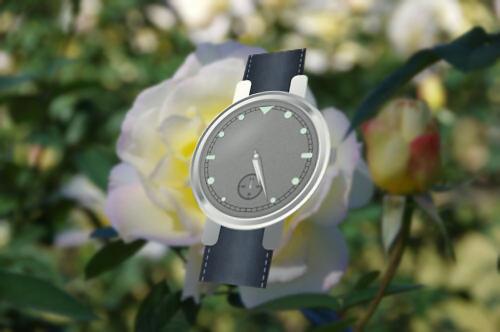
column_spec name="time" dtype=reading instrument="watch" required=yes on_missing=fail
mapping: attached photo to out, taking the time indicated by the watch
5:26
